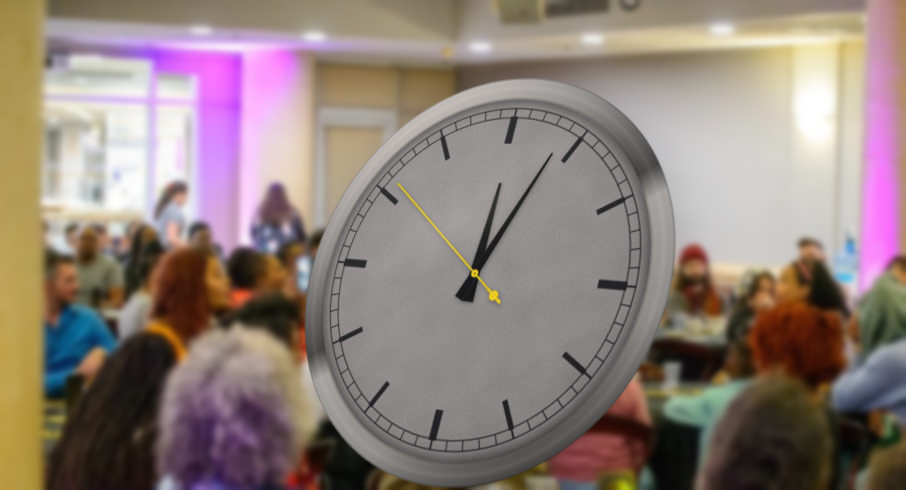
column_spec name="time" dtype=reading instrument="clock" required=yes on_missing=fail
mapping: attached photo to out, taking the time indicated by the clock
12:03:51
